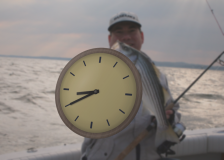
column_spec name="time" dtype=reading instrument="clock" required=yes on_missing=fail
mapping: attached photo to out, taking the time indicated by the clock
8:40
